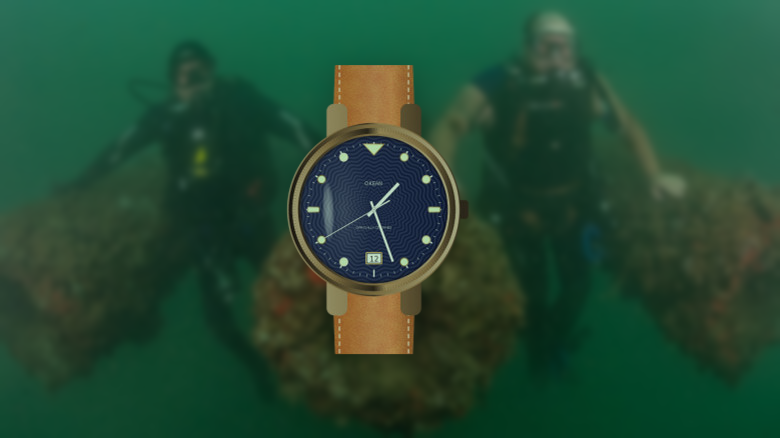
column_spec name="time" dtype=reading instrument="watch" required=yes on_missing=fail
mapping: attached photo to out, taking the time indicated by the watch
1:26:40
